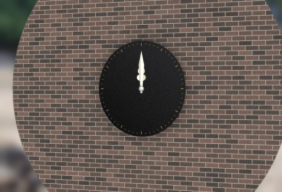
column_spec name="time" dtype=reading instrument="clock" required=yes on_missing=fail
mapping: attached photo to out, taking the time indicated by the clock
12:00
